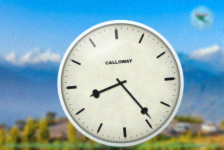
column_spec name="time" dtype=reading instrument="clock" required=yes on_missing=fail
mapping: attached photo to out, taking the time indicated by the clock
8:24
